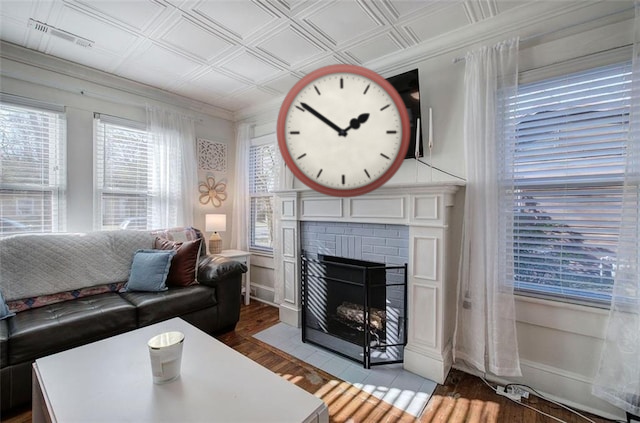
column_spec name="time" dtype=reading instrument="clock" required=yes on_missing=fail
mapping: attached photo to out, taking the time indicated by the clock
1:51
